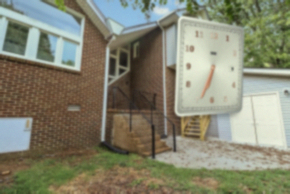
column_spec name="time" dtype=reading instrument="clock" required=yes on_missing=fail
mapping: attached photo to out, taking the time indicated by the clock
6:34
